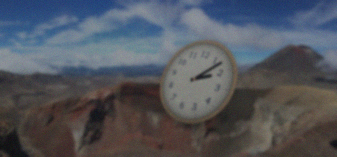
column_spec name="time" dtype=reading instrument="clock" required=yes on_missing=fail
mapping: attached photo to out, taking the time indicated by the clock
2:07
